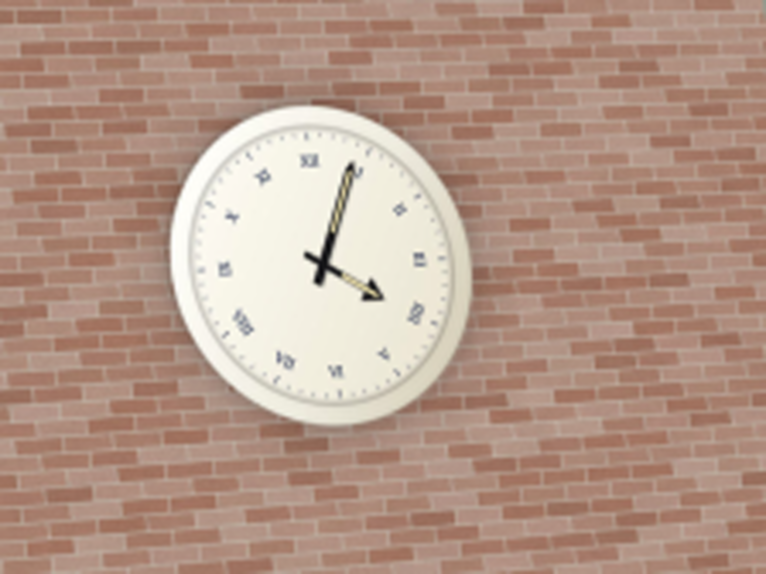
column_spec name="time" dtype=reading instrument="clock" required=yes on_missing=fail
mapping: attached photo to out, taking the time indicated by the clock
4:04
